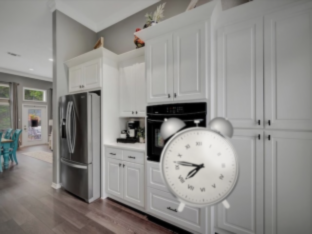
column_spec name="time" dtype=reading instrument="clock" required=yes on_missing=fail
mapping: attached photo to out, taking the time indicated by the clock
7:47
